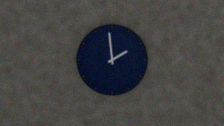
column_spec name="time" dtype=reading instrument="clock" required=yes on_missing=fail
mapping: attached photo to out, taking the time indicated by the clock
1:59
